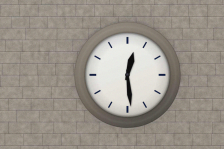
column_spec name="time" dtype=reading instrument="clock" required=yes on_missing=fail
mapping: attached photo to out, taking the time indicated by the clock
12:29
